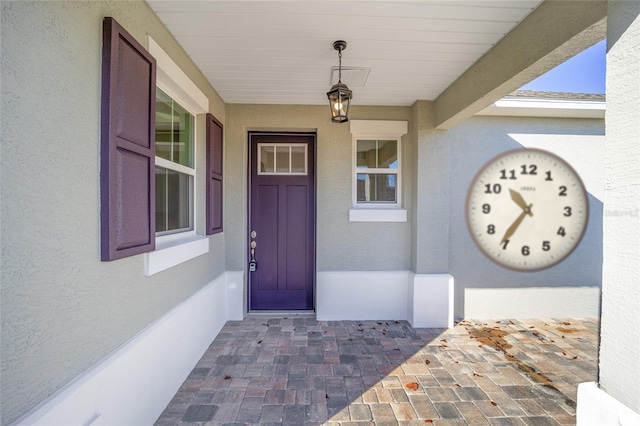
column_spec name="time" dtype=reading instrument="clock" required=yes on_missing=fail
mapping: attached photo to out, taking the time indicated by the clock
10:36
